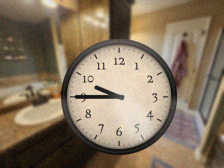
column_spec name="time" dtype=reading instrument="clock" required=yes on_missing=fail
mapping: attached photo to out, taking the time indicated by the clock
9:45
